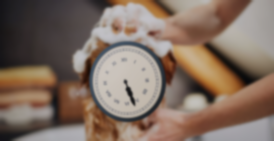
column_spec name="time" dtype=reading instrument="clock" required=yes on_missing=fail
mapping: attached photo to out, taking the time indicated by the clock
5:27
